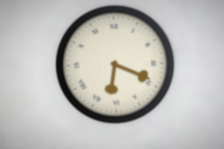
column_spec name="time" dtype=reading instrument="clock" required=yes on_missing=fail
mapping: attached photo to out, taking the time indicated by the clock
6:19
